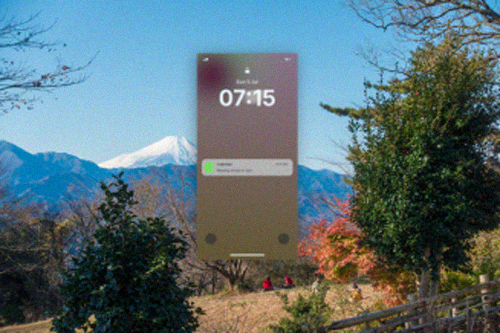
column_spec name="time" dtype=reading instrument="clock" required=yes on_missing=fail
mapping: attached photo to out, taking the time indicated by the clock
7:15
